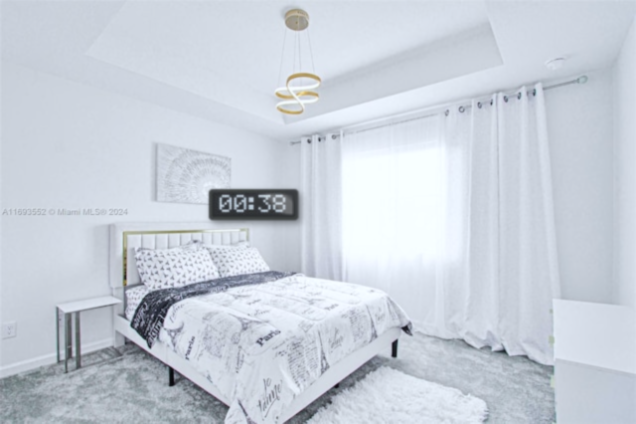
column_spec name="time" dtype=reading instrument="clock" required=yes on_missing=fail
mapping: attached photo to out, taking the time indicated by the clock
0:38
